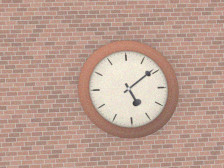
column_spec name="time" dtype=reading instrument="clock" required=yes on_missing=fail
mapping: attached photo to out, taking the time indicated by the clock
5:09
